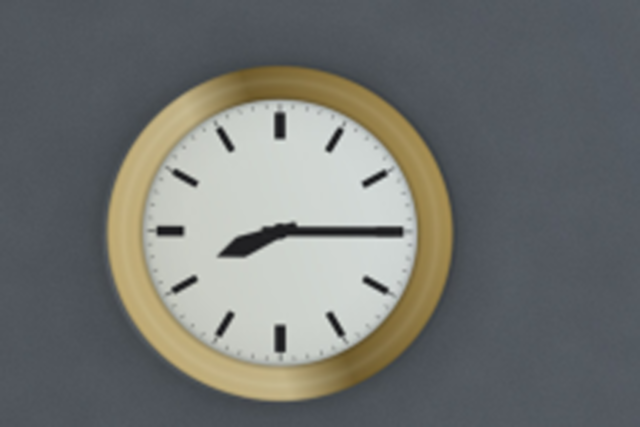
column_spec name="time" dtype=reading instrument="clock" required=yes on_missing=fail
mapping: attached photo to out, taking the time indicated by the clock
8:15
